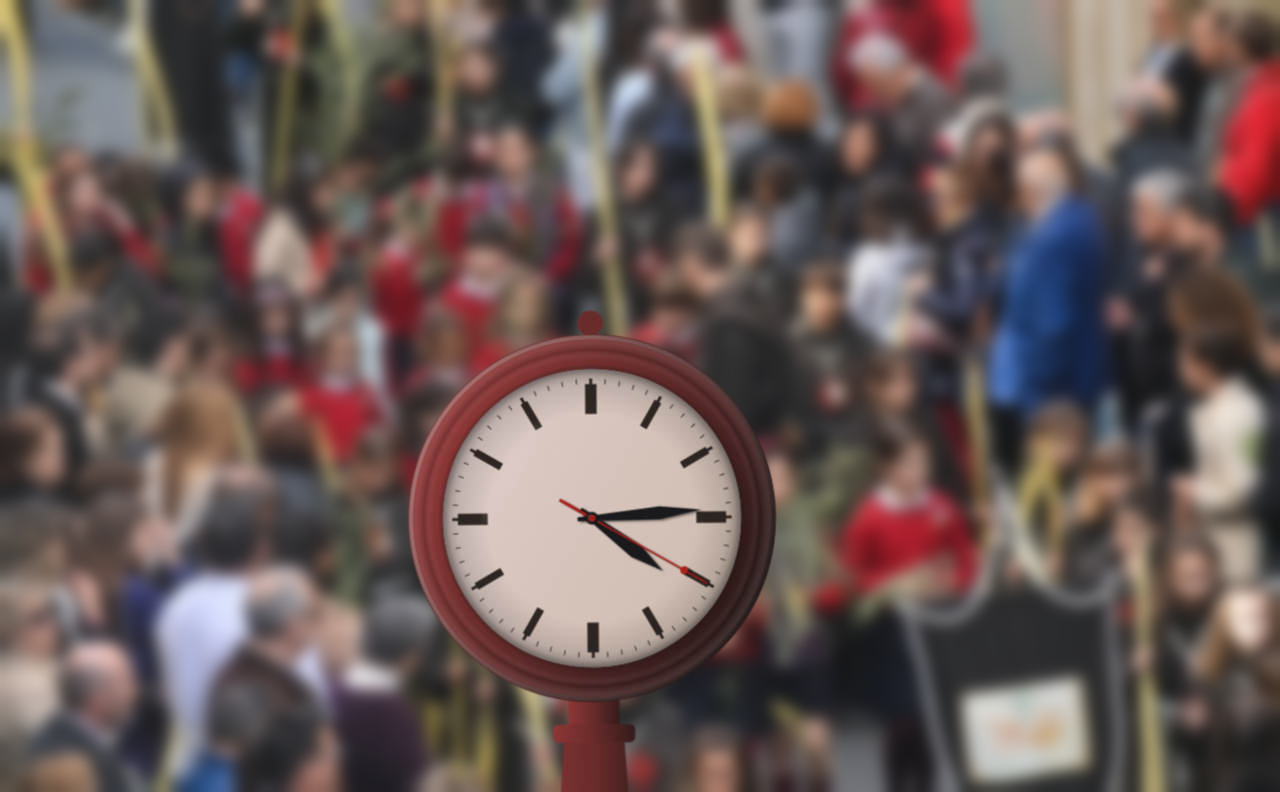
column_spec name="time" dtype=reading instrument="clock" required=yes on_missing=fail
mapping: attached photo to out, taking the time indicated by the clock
4:14:20
